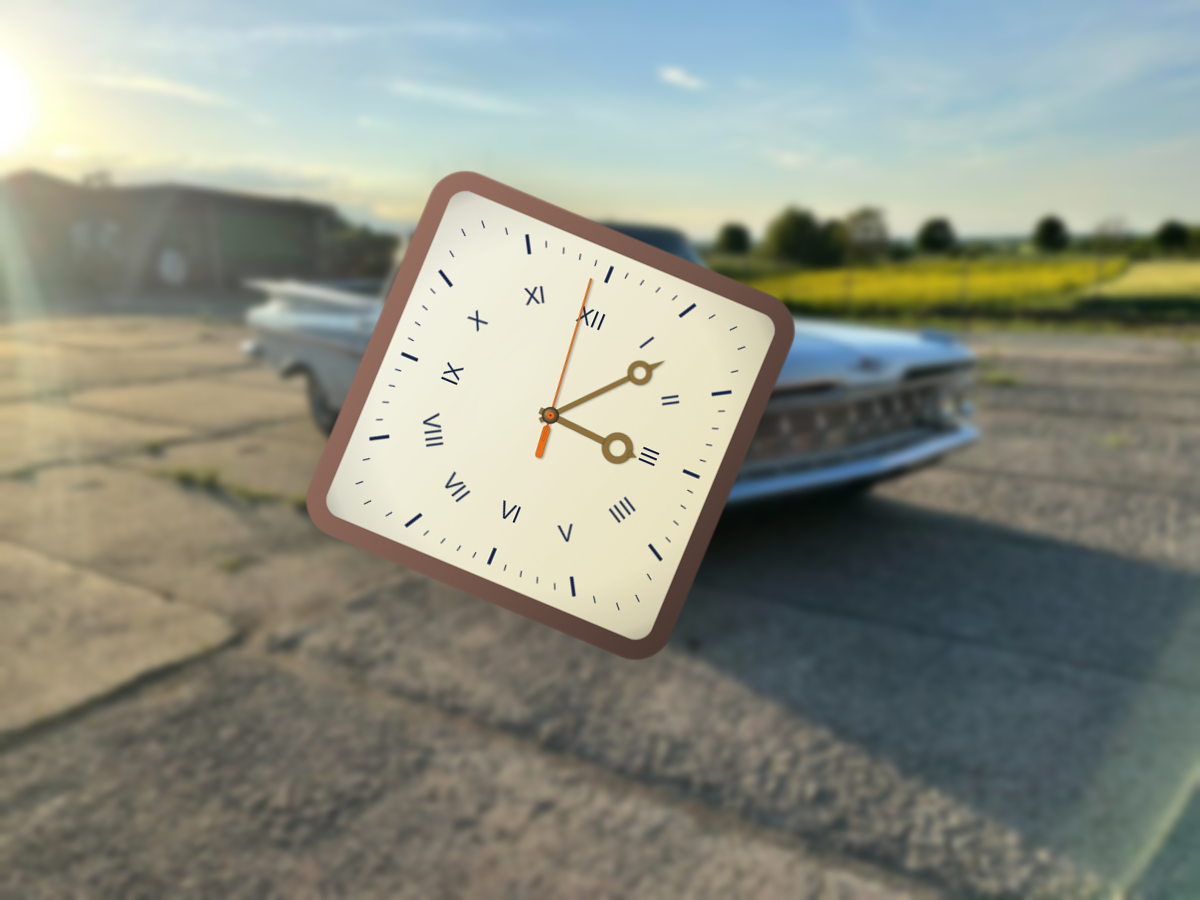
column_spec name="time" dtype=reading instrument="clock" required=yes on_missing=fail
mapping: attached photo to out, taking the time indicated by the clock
3:06:59
